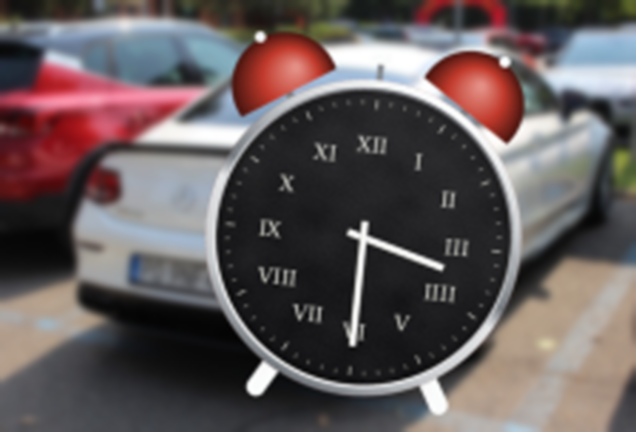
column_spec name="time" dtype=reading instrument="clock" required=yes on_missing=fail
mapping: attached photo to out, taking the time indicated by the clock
3:30
